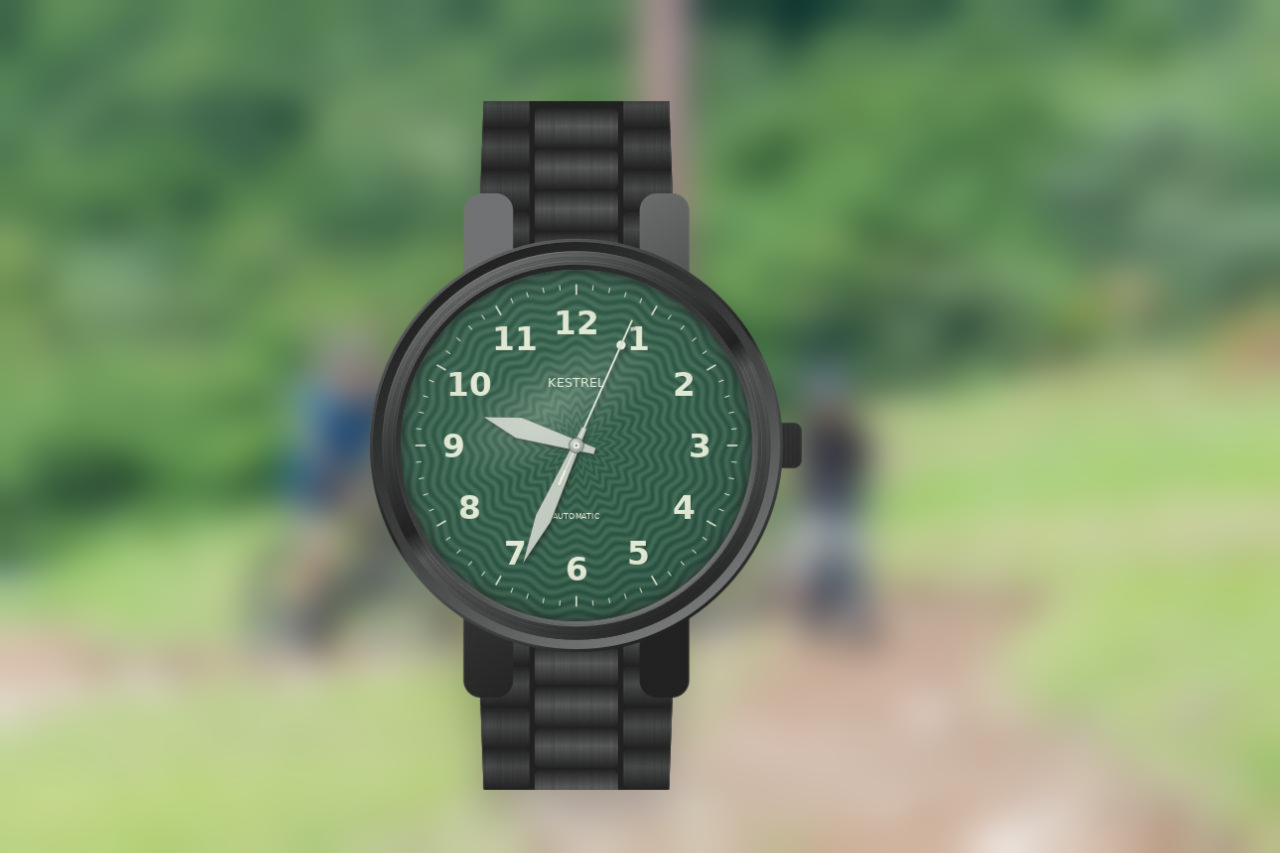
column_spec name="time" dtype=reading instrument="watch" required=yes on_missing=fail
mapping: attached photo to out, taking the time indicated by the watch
9:34:04
